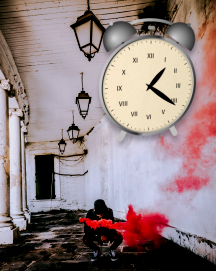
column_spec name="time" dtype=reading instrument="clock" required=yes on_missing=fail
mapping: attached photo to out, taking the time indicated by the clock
1:21
